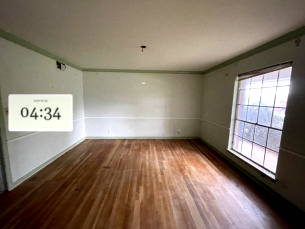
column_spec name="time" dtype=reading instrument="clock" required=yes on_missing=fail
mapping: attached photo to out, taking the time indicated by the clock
4:34
